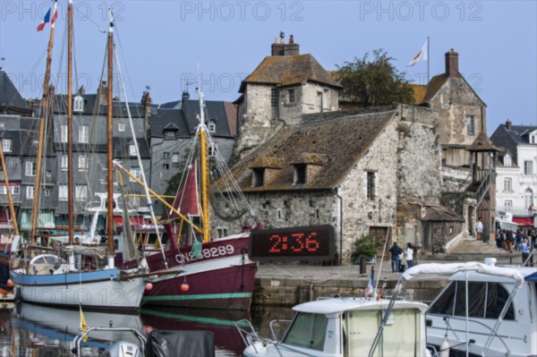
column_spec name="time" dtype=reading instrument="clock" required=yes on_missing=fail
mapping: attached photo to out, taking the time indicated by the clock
2:36
